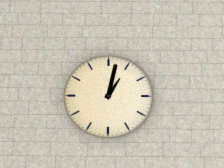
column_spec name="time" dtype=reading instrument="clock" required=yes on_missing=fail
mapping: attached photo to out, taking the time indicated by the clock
1:02
